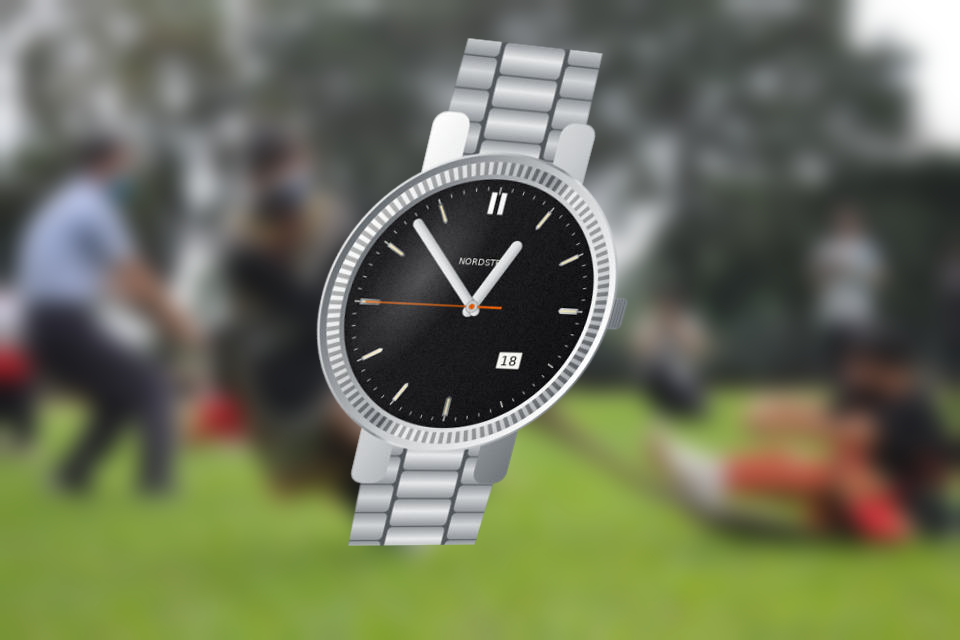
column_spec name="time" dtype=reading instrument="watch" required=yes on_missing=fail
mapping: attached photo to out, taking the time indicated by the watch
12:52:45
